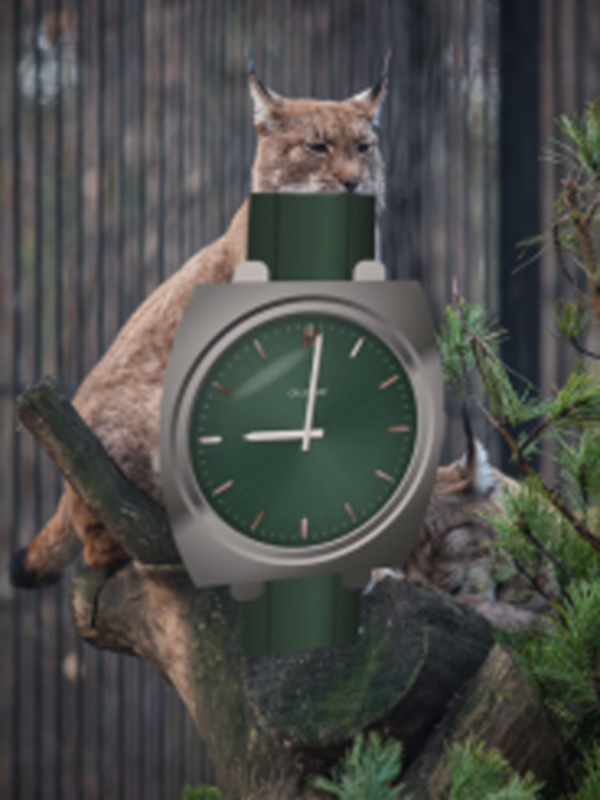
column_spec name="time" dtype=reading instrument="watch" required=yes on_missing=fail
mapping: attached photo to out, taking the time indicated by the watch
9:01
